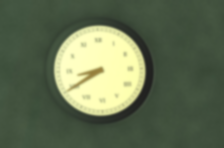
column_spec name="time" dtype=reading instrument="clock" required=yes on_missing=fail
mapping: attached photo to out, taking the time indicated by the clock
8:40
